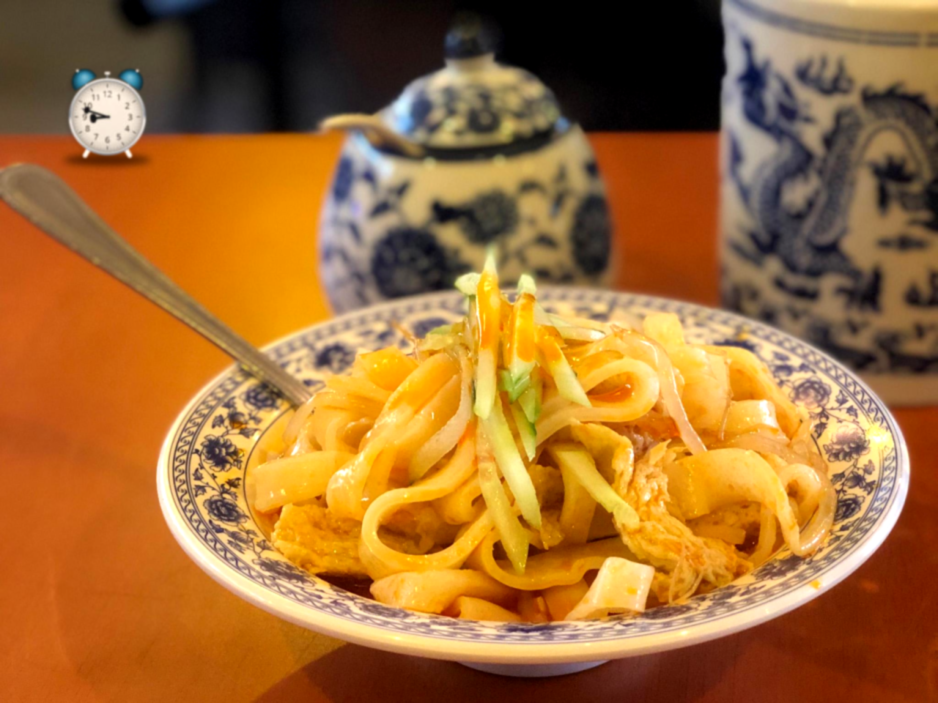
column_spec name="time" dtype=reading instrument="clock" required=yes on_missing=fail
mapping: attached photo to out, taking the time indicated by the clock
8:48
